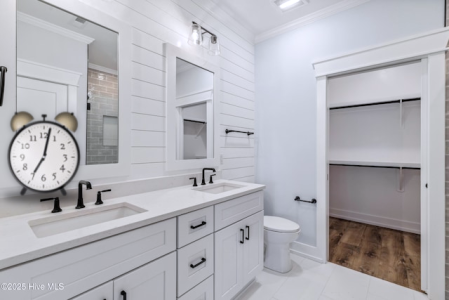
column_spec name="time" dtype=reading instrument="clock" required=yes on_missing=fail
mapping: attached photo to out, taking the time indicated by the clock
7:02
